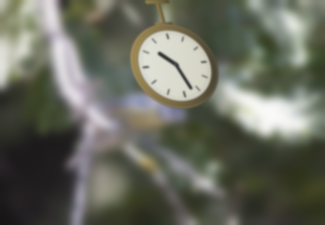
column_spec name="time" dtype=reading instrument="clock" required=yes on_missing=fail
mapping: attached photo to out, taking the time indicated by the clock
10:27
